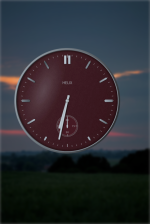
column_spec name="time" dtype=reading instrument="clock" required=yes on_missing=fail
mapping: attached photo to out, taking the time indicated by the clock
6:32
